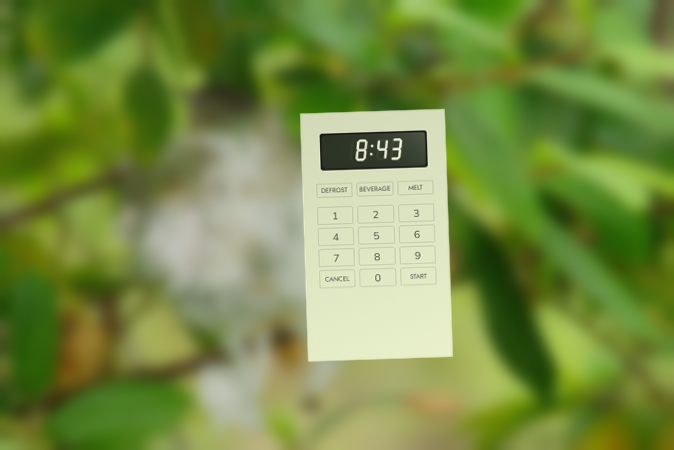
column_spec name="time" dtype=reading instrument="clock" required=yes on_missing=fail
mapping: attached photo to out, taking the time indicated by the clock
8:43
